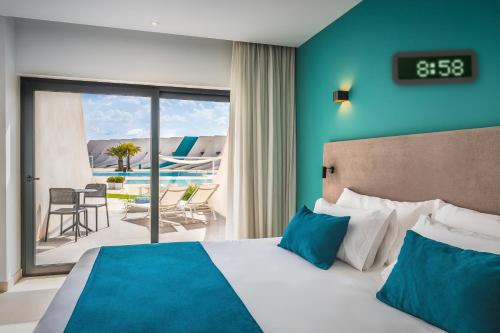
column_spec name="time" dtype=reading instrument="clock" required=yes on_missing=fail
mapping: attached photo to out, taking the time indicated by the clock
8:58
